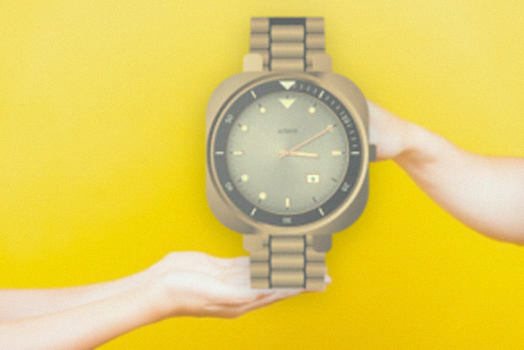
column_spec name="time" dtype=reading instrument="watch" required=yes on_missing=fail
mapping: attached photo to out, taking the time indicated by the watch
3:10
